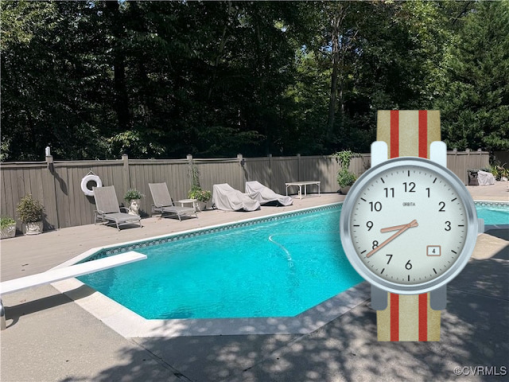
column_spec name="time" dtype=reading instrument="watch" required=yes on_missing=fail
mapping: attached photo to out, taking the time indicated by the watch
8:39
